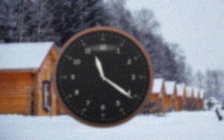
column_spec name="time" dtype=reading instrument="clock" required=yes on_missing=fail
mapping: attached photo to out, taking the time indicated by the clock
11:21
